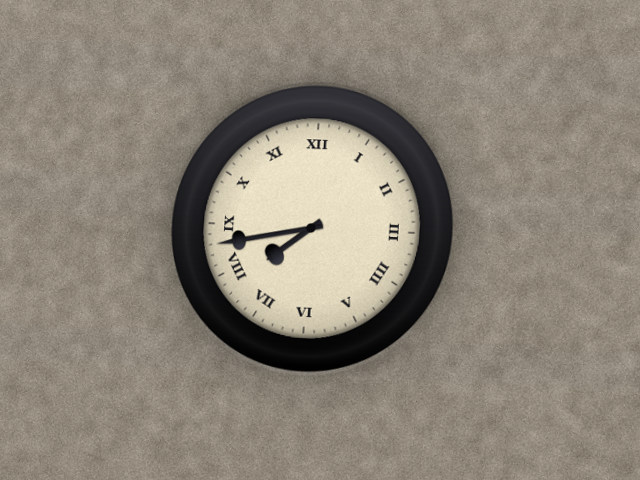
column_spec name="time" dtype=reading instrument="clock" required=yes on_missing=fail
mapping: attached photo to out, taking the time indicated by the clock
7:43
